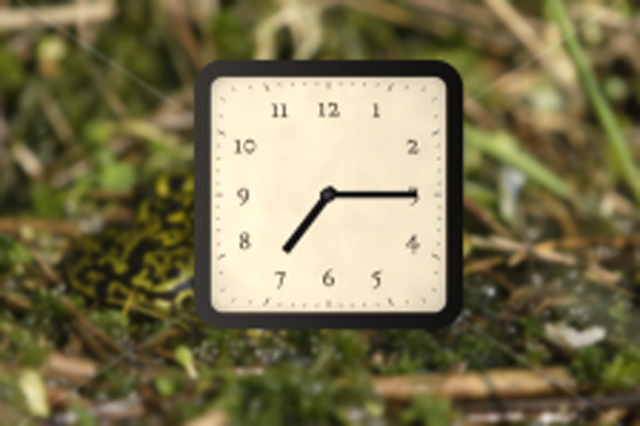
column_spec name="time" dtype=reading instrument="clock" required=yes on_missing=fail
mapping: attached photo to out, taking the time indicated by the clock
7:15
